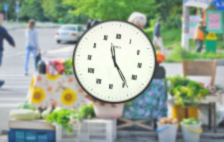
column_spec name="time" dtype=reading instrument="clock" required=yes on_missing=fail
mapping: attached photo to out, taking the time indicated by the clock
11:24
